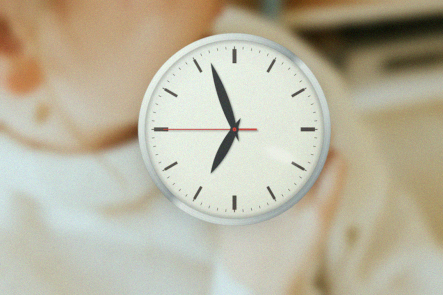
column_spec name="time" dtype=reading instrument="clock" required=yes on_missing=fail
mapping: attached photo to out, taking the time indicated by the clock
6:56:45
